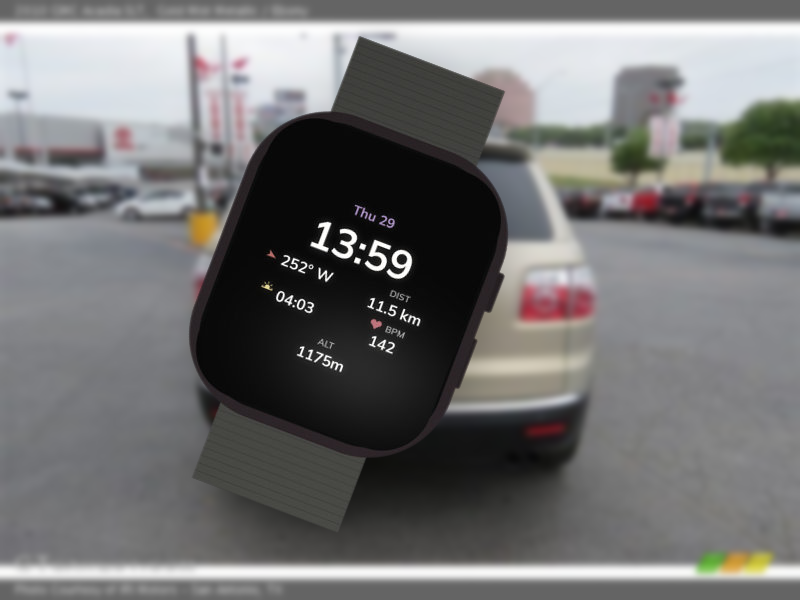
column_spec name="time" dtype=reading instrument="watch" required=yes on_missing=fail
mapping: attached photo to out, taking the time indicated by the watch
13:59
